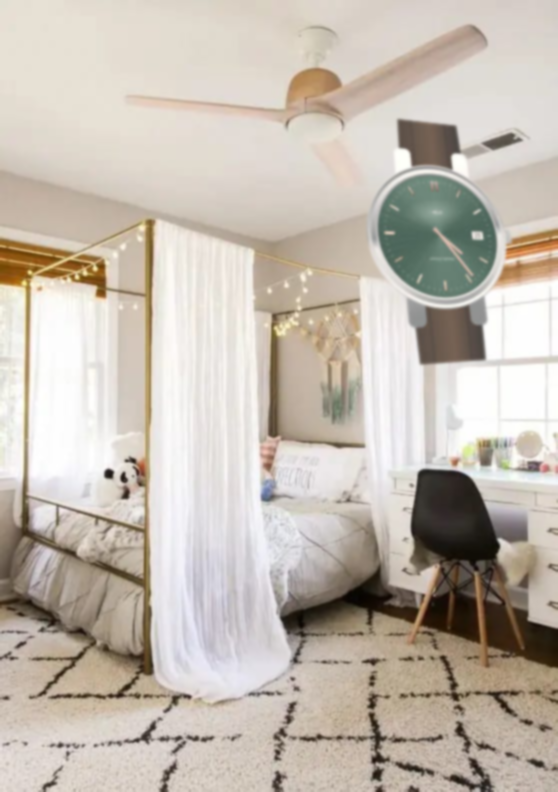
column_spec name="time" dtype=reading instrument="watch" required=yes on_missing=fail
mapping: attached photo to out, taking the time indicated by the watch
4:24
